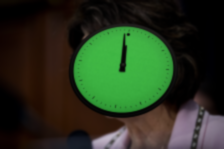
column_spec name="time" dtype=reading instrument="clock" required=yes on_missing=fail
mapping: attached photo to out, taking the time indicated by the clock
11:59
